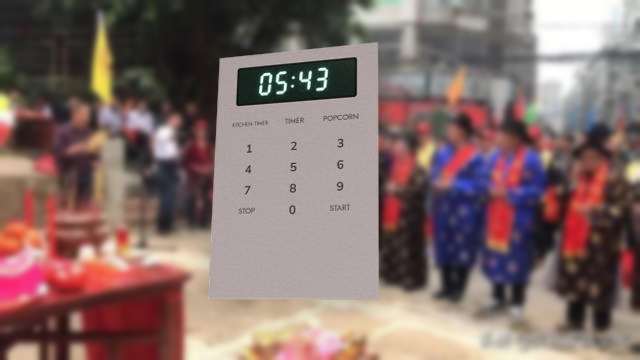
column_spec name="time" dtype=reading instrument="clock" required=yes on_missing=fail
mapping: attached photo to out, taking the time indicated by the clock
5:43
